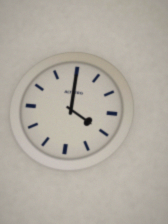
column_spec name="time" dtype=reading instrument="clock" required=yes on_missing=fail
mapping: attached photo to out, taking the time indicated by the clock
4:00
